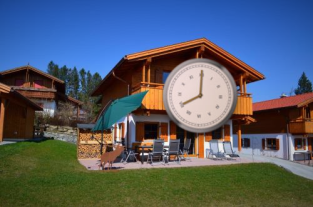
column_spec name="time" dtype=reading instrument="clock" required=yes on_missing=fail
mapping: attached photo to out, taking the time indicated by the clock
8:00
